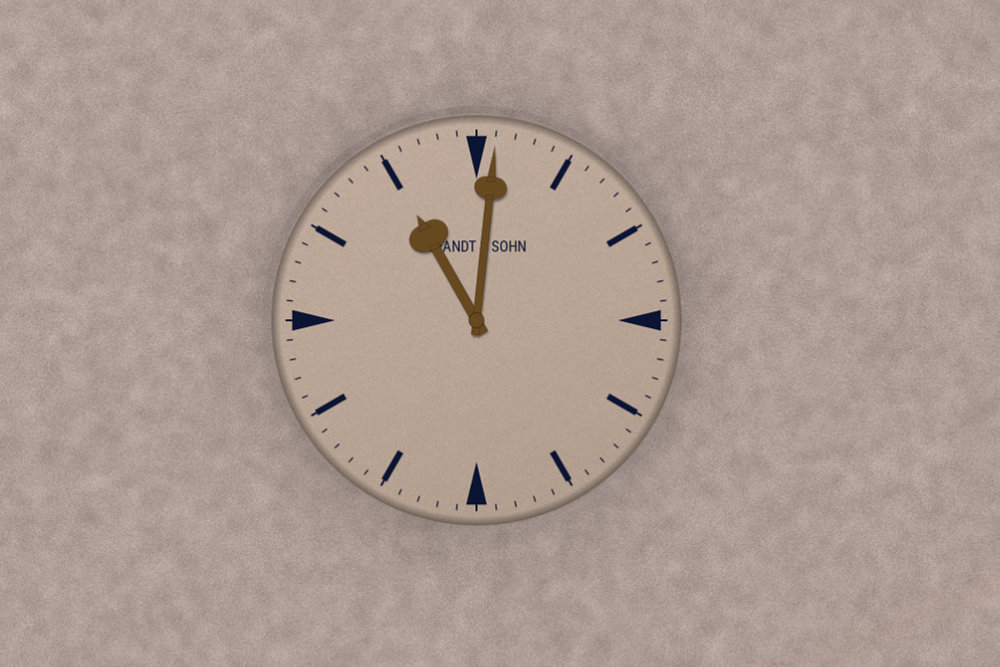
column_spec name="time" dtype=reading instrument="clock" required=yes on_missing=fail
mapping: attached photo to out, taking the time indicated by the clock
11:01
